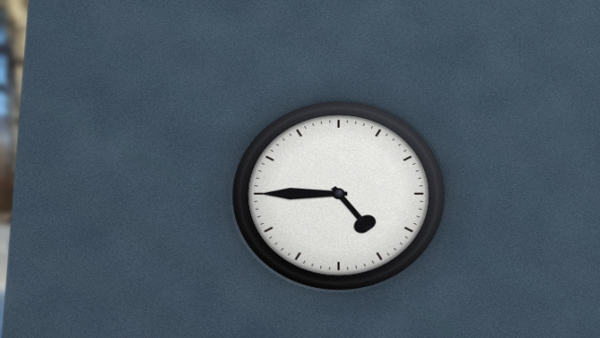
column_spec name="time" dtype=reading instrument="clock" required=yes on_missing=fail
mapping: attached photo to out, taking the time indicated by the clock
4:45
